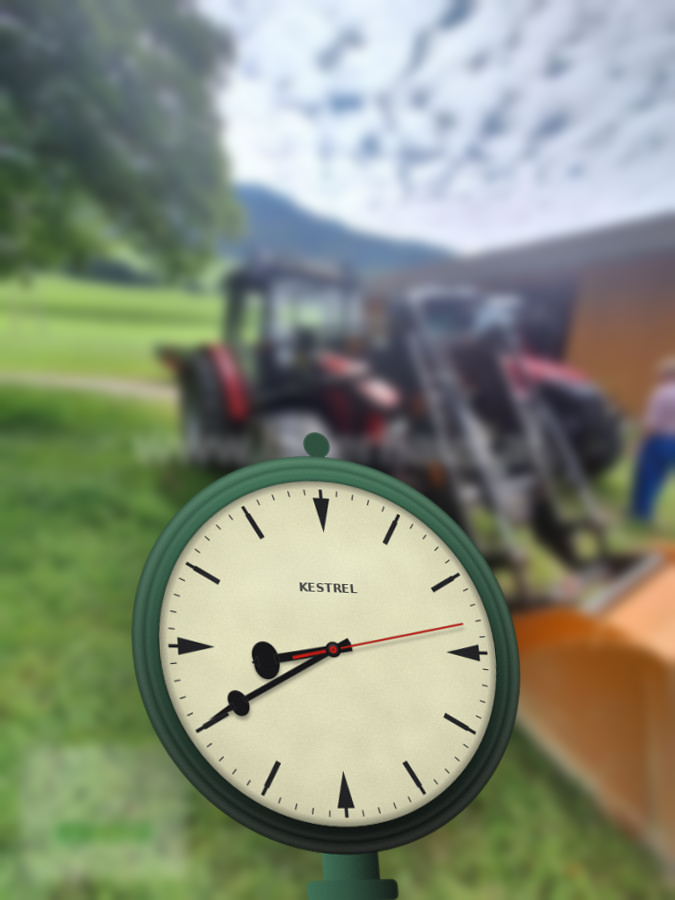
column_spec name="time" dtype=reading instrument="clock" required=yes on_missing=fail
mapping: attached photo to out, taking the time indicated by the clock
8:40:13
